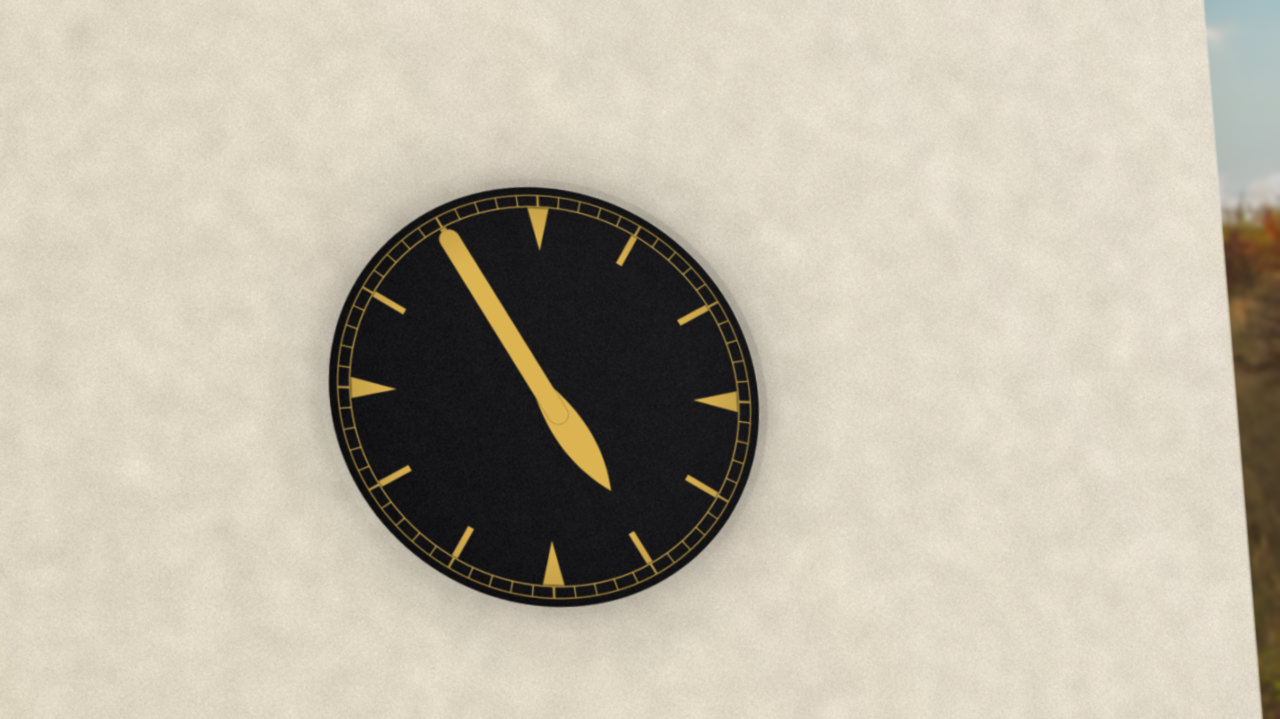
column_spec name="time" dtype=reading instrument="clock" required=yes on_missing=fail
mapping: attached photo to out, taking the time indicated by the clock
4:55
